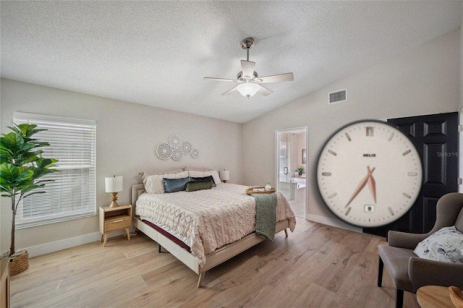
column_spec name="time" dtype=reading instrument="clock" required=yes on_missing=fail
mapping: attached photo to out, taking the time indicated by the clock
5:36
